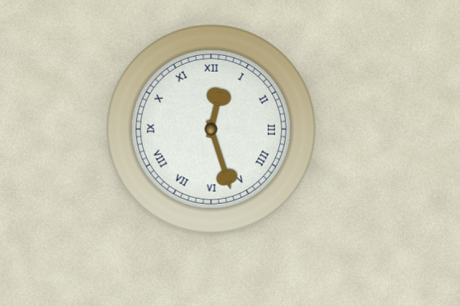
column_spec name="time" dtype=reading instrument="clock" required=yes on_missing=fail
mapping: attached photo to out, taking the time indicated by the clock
12:27
